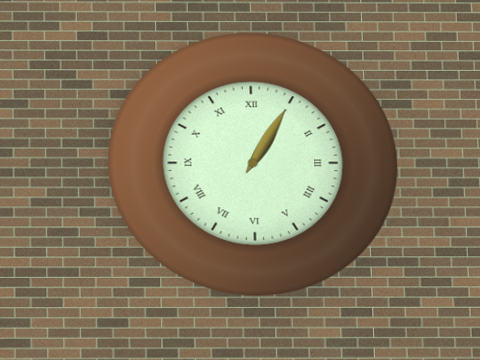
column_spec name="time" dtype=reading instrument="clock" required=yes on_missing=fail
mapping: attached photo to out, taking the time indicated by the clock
1:05
